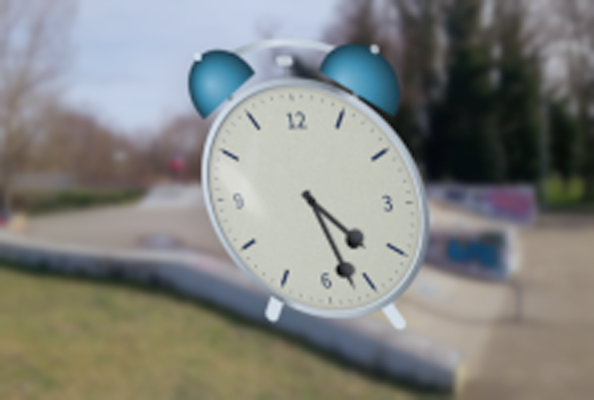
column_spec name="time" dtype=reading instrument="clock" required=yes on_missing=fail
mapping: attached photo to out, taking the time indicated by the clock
4:27
